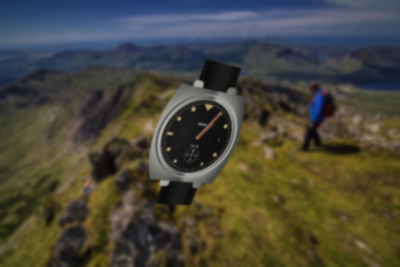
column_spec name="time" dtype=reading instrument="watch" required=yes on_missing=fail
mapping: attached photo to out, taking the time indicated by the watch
1:05
